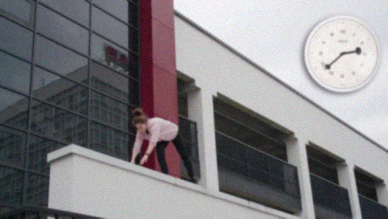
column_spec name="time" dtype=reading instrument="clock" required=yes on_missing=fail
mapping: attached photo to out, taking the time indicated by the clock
2:38
